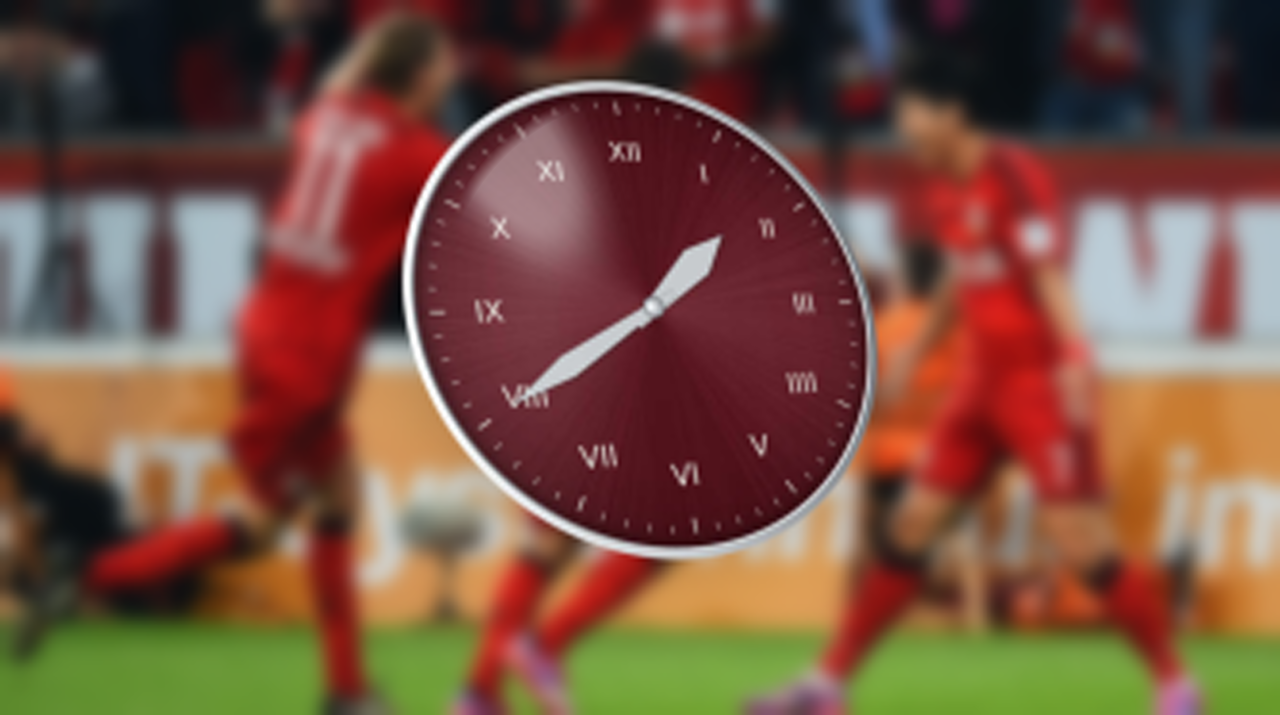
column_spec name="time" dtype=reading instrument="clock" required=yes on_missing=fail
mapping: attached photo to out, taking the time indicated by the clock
1:40
